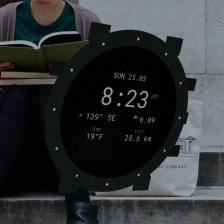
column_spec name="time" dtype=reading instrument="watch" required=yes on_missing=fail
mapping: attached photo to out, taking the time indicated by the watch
8:23
